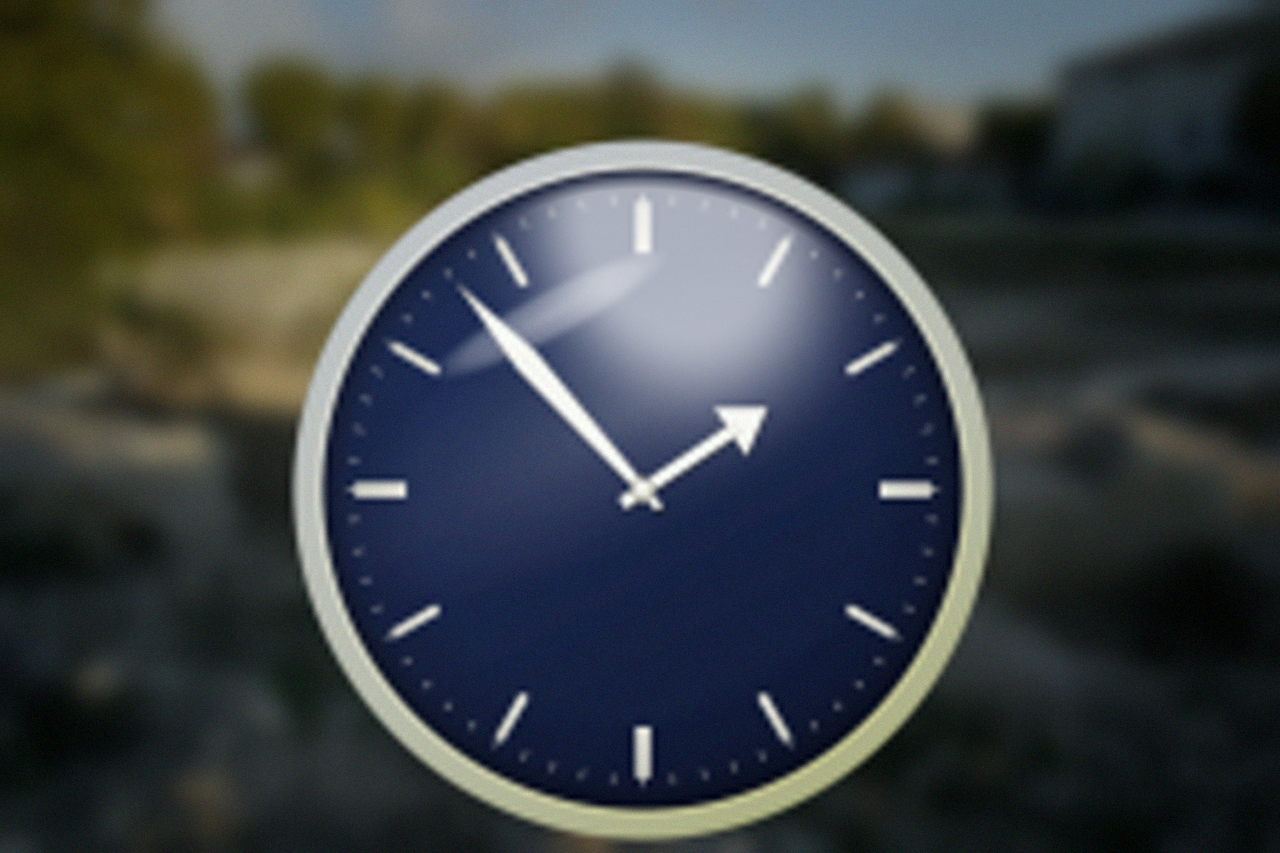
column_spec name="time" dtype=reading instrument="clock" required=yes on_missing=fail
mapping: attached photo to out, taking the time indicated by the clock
1:53
